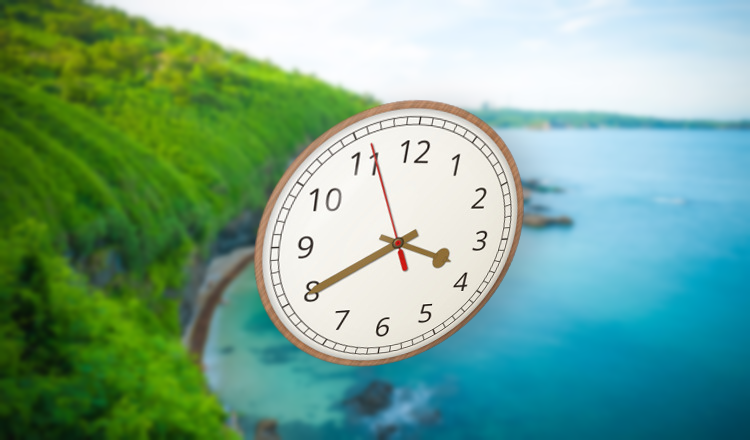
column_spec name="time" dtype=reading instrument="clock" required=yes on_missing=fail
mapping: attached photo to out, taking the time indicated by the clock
3:39:56
